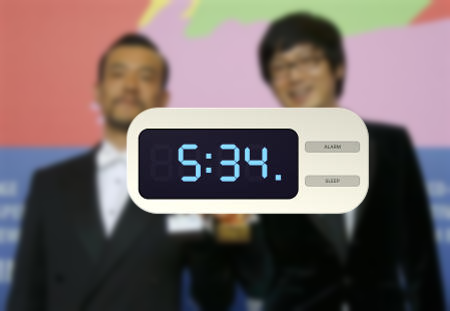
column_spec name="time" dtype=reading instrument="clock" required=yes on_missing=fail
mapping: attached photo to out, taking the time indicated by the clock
5:34
